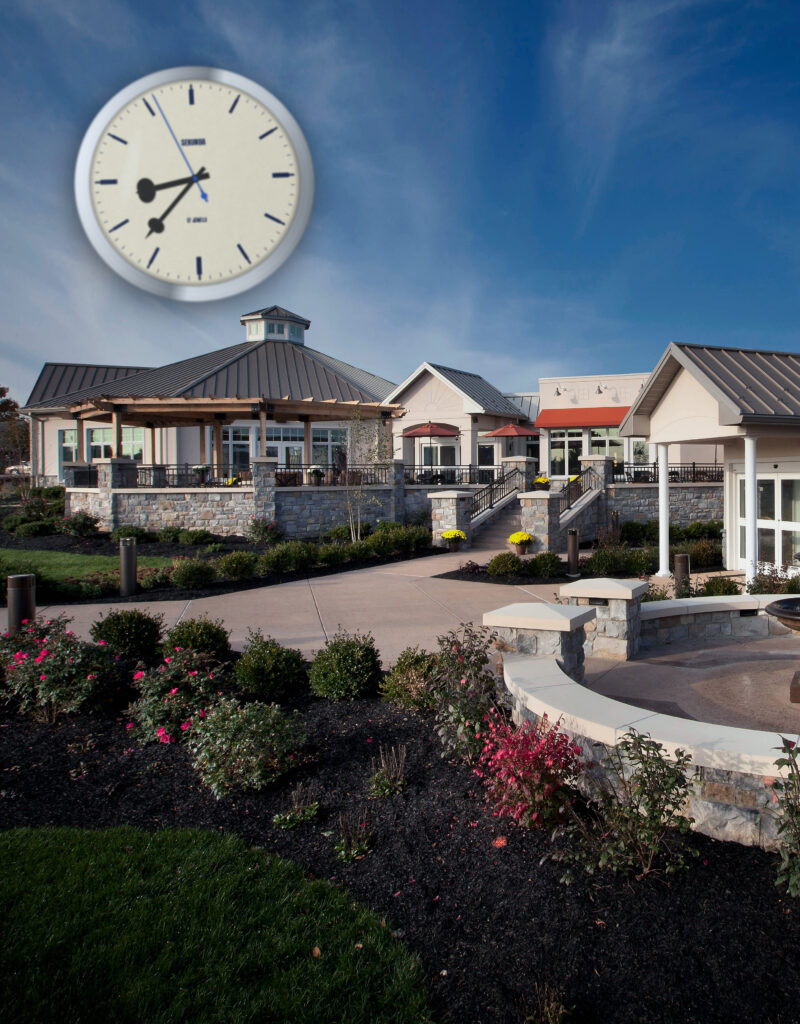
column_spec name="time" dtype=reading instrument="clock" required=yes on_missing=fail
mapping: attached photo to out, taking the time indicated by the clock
8:36:56
